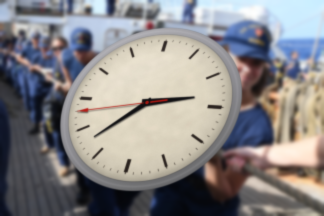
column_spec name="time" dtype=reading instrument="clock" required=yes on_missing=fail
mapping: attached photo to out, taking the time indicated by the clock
2:37:43
